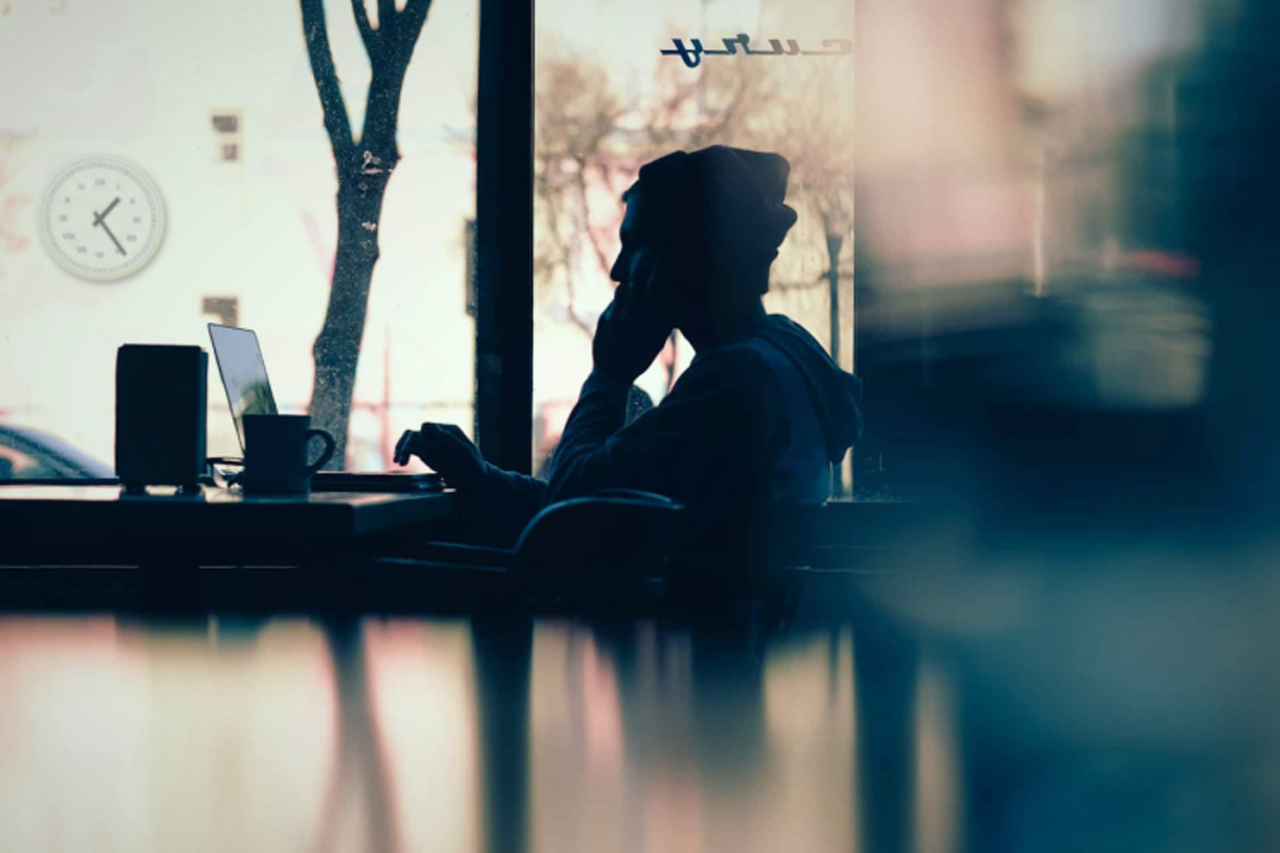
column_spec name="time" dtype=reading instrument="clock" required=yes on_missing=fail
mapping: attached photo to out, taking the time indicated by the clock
1:24
